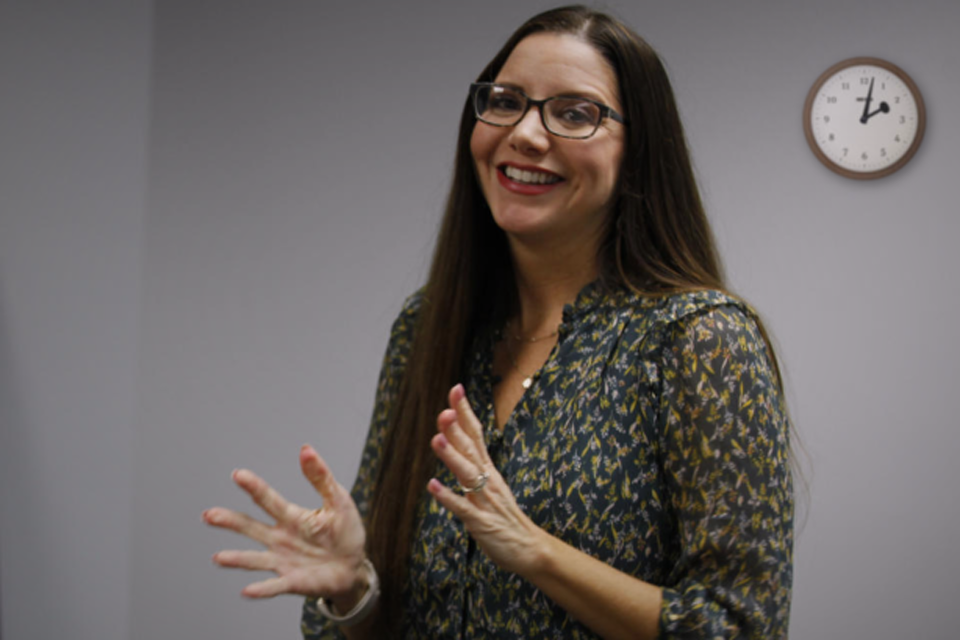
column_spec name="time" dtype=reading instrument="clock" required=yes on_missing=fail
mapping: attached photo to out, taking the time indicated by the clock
2:02
